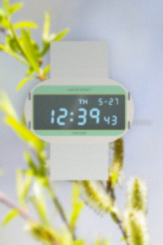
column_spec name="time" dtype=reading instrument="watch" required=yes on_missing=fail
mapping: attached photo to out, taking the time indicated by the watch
12:39:43
